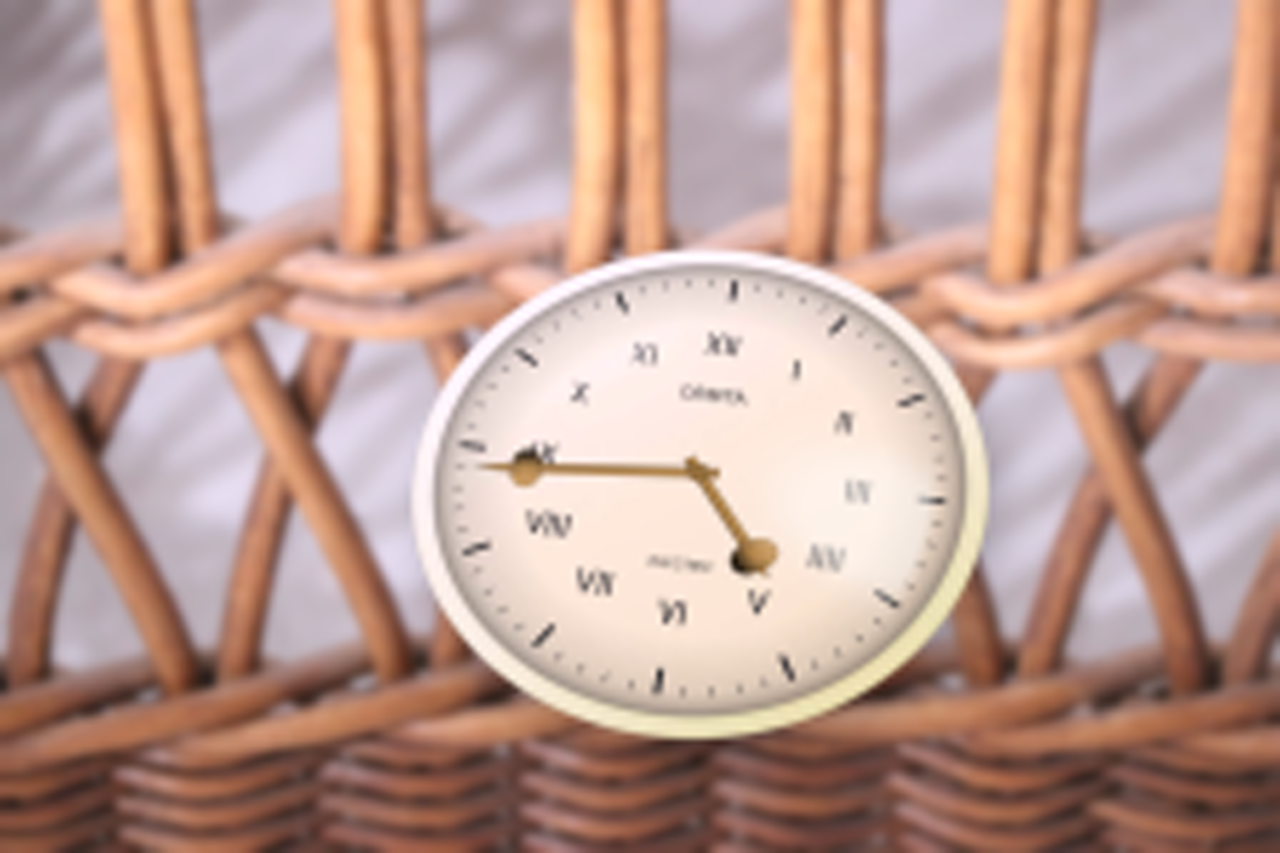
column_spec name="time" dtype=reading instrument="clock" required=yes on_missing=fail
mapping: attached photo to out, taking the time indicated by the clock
4:44
